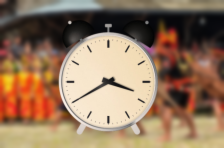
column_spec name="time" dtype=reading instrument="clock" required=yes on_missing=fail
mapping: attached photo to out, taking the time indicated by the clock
3:40
